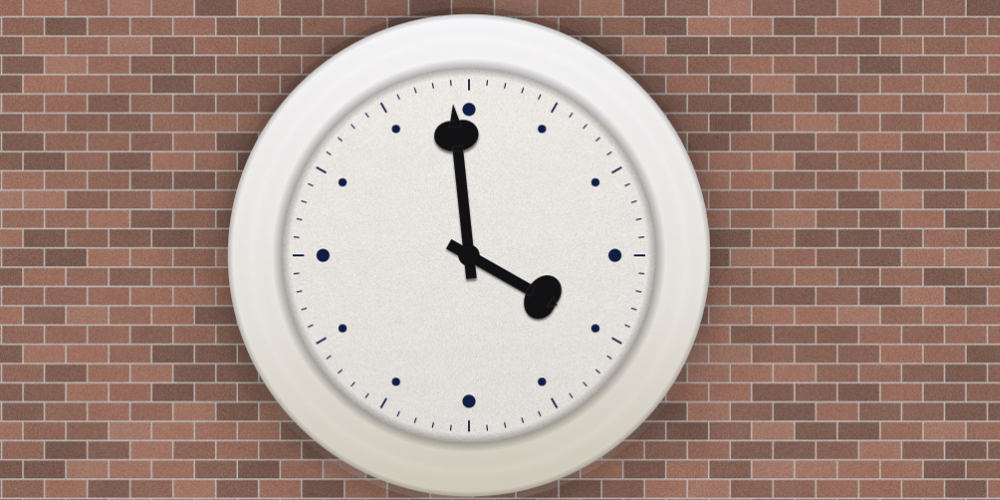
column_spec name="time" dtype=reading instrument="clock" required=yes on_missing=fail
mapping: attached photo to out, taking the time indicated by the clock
3:59
